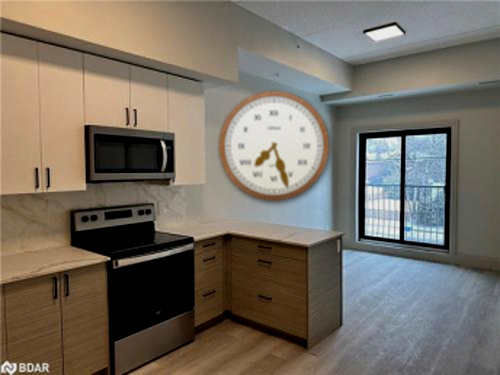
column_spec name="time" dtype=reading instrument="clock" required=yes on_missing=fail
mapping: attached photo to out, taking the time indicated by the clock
7:27
